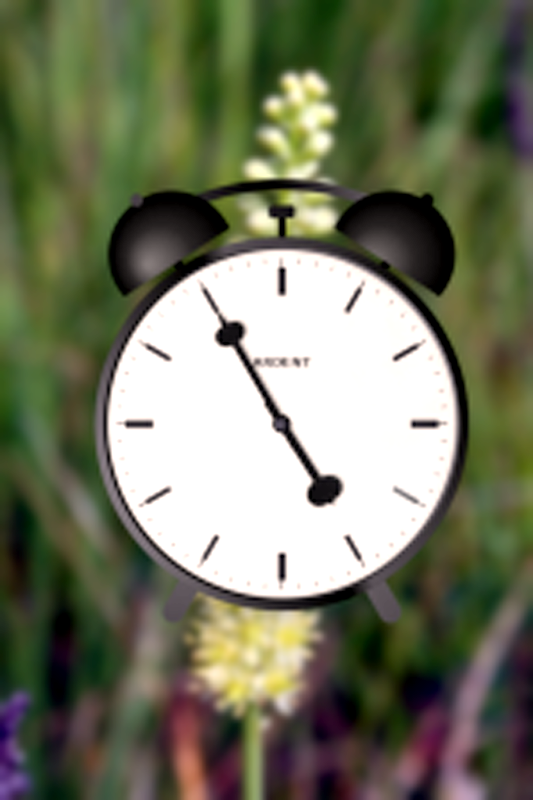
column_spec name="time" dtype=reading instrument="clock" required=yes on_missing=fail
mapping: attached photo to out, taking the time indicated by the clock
4:55
